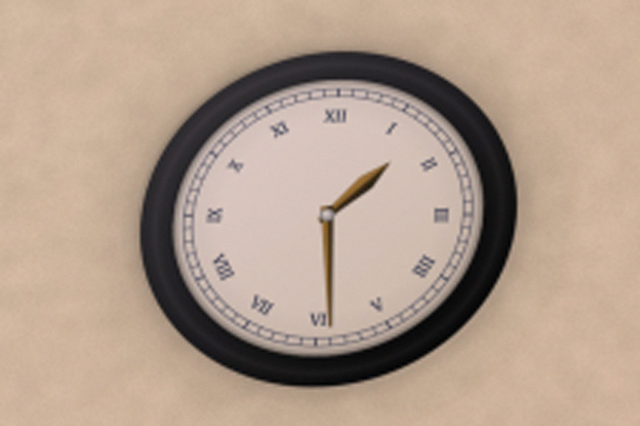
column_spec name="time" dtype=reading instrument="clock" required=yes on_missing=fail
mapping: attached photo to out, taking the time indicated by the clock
1:29
